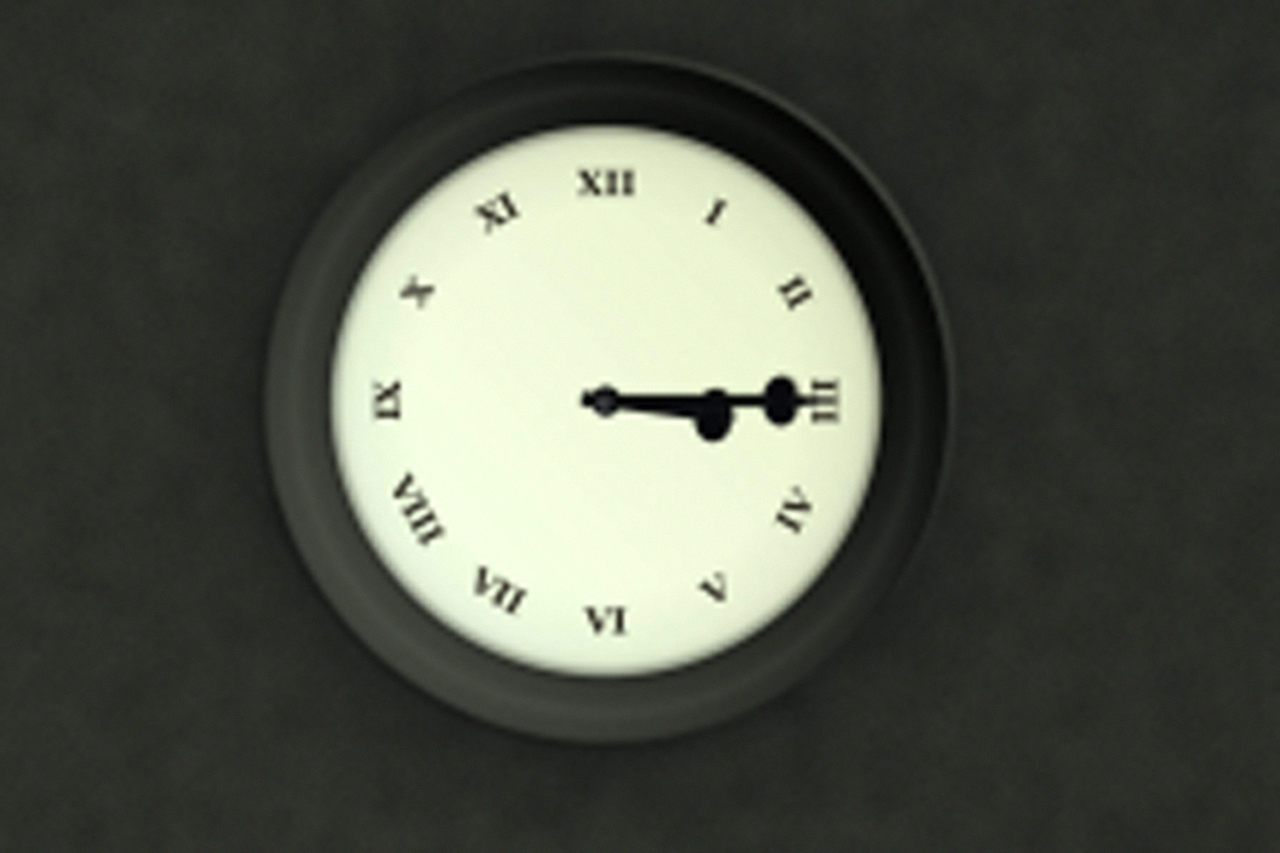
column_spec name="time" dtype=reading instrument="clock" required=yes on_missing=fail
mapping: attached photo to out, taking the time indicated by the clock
3:15
